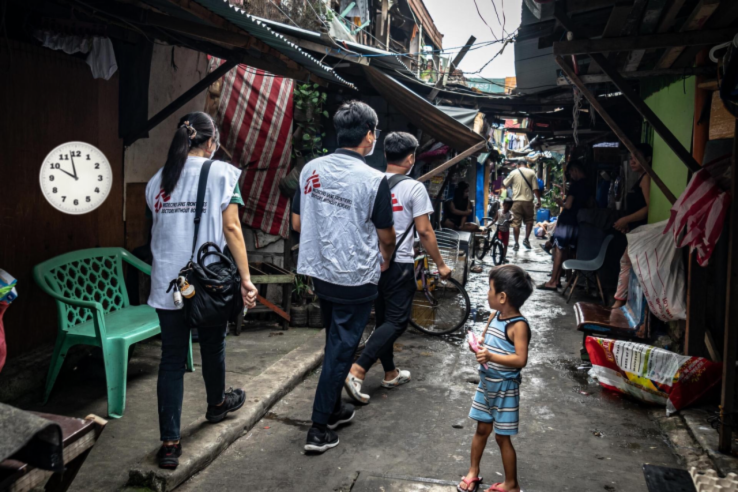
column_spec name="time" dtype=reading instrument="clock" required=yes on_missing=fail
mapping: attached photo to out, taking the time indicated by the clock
9:58
